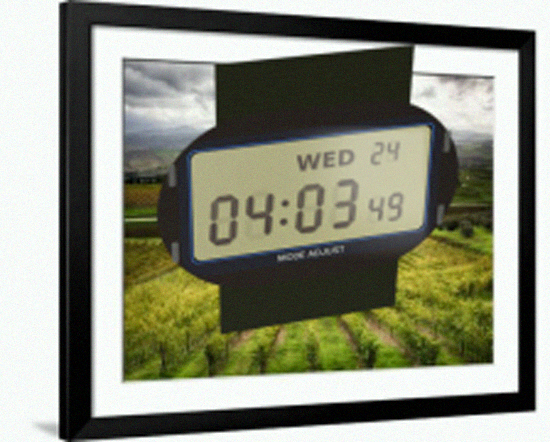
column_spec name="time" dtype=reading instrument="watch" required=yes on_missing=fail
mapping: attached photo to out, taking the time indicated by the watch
4:03:49
